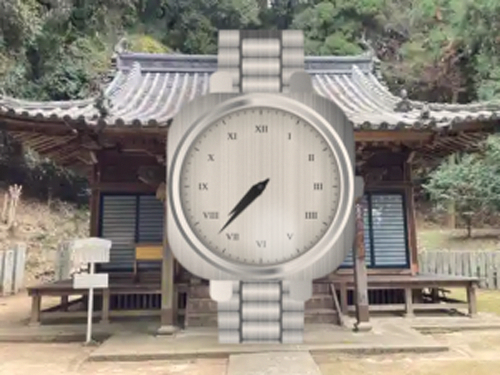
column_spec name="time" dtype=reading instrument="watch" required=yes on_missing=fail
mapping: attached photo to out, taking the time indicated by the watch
7:37
